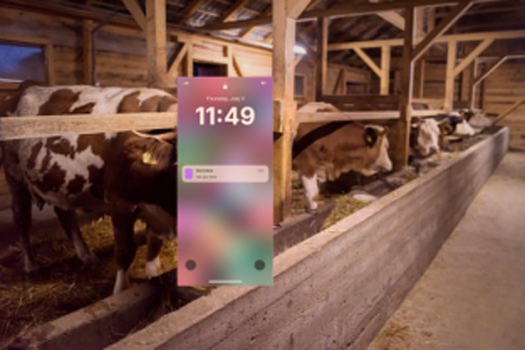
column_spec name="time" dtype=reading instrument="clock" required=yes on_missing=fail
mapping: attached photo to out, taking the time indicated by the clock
11:49
